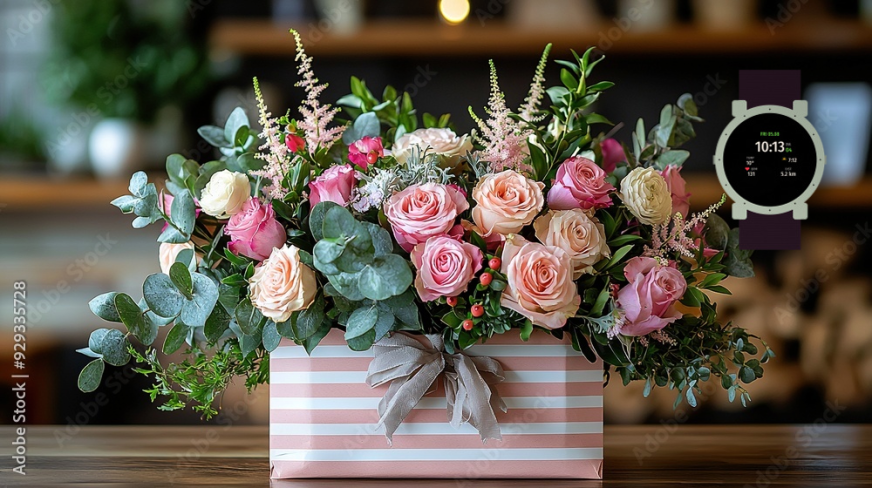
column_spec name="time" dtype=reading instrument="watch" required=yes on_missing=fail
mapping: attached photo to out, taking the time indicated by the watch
10:13
